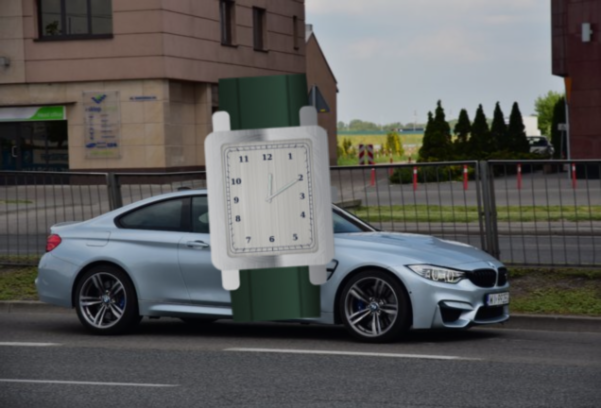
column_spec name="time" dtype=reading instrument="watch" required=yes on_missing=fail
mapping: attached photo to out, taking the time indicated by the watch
12:10
